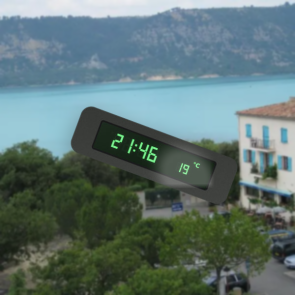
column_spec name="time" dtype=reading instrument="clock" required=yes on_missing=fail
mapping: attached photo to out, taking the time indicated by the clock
21:46
